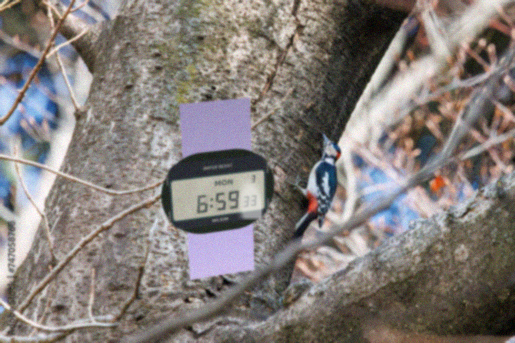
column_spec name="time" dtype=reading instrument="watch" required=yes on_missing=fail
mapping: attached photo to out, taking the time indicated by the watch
6:59:33
